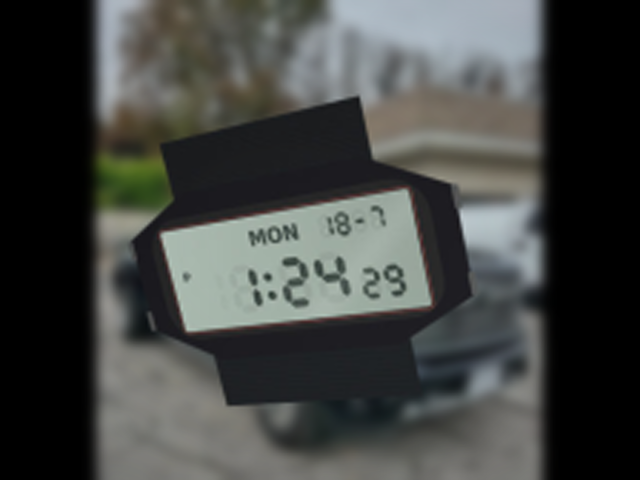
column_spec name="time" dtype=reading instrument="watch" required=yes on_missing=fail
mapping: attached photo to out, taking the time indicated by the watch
1:24:29
